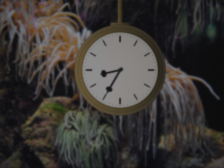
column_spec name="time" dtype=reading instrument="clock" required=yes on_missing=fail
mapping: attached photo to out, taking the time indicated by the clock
8:35
